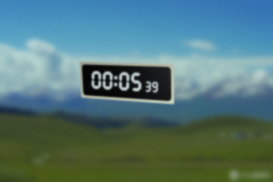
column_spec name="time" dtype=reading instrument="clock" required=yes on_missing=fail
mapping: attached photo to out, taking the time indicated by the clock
0:05
